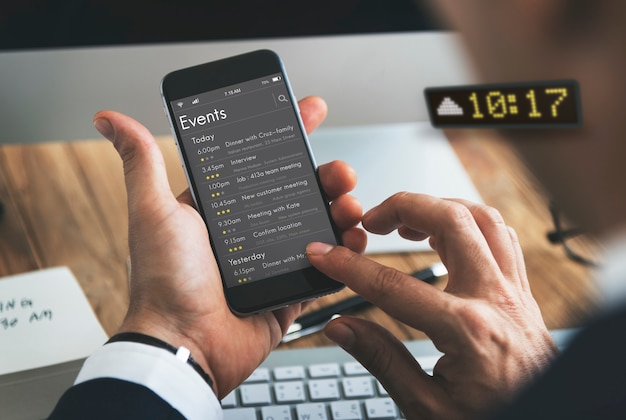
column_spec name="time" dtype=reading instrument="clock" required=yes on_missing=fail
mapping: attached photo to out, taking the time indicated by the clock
10:17
